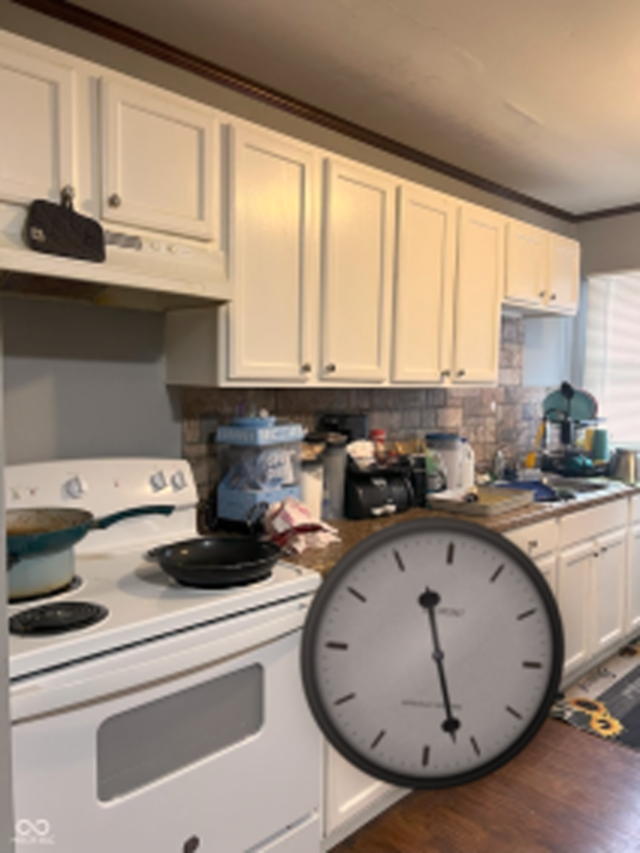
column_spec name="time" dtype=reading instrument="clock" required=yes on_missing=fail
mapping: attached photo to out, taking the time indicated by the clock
11:27
